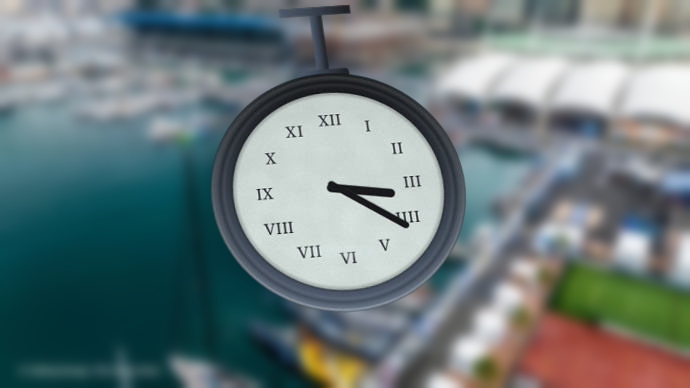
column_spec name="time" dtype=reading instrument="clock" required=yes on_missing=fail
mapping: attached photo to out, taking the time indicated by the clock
3:21
